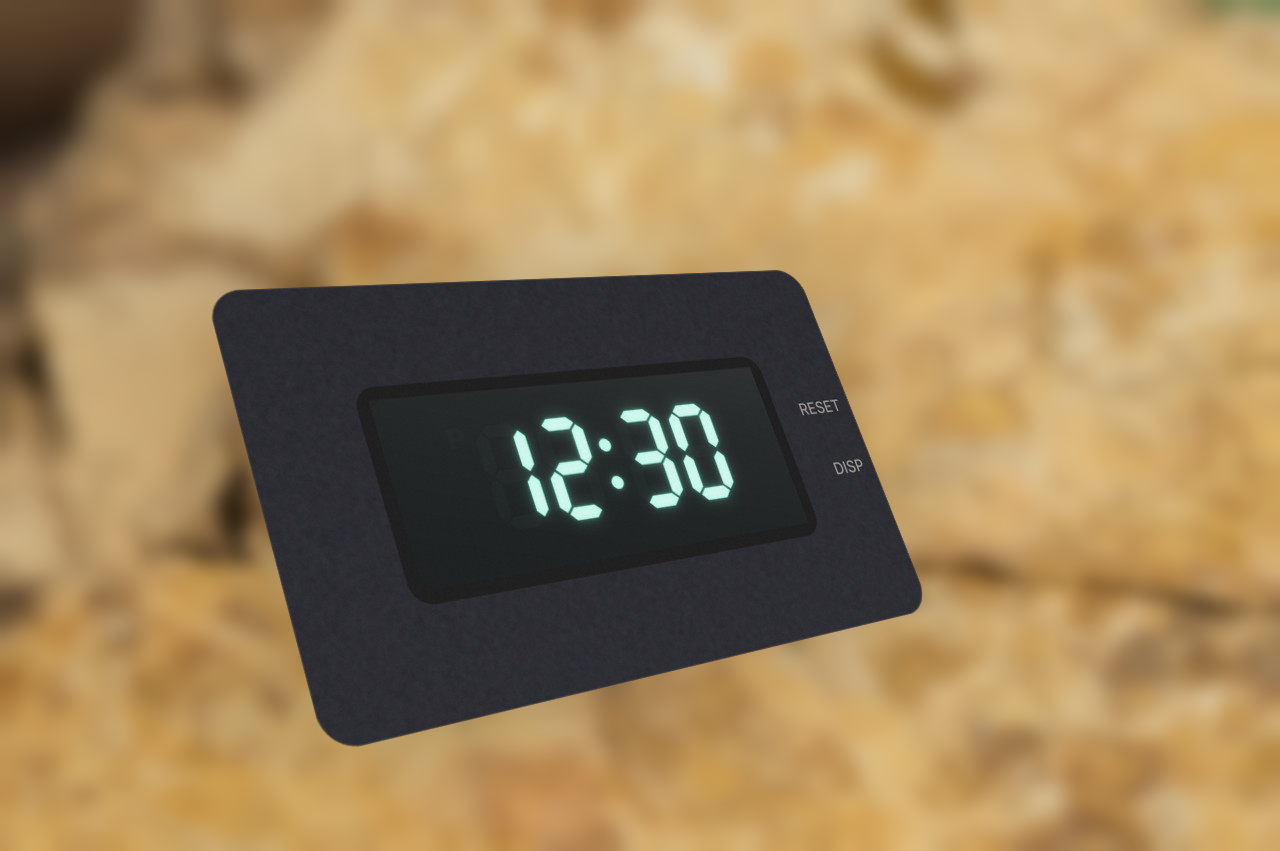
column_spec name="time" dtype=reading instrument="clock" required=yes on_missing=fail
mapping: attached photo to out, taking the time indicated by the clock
12:30
